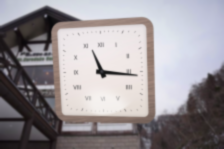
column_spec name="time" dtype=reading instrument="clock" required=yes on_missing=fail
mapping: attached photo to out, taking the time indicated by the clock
11:16
